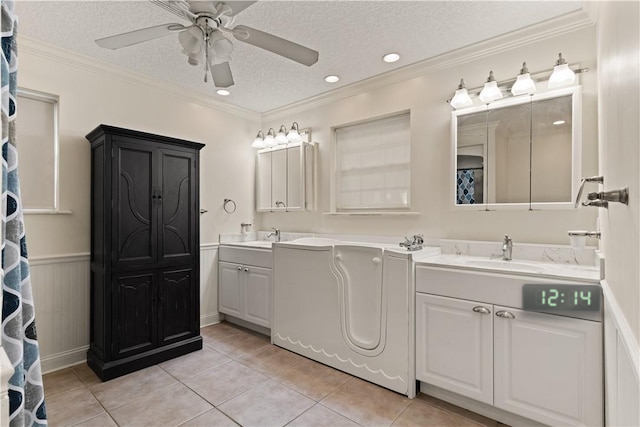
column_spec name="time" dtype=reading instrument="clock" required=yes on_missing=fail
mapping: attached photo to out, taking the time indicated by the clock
12:14
